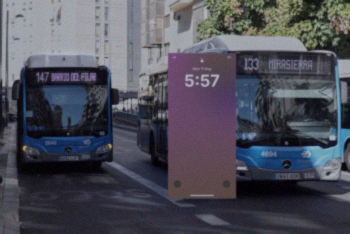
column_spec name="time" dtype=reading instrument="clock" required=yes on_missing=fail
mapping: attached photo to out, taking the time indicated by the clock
5:57
